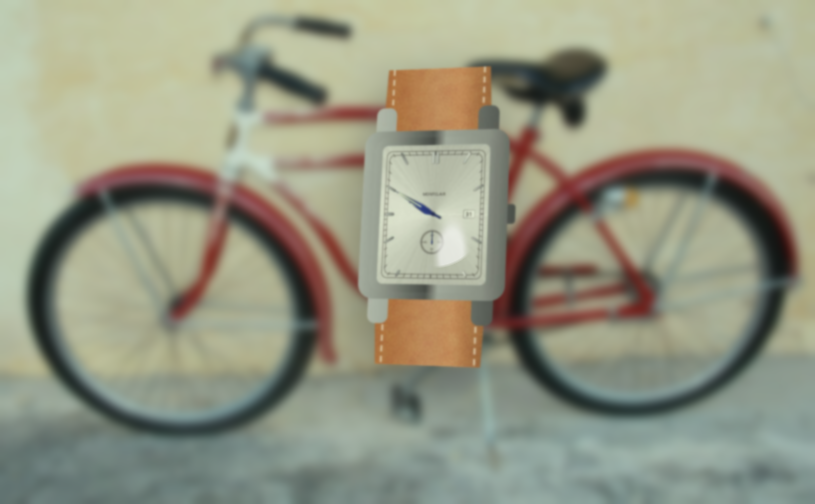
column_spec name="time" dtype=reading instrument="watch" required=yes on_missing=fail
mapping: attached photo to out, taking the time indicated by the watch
9:50
